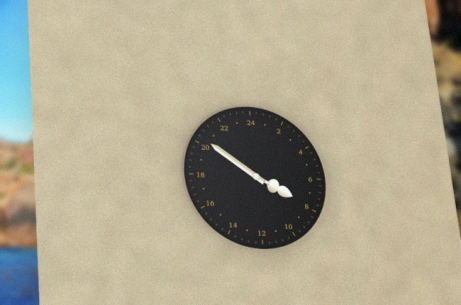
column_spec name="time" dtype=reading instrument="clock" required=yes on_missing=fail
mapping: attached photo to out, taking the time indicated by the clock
7:51
